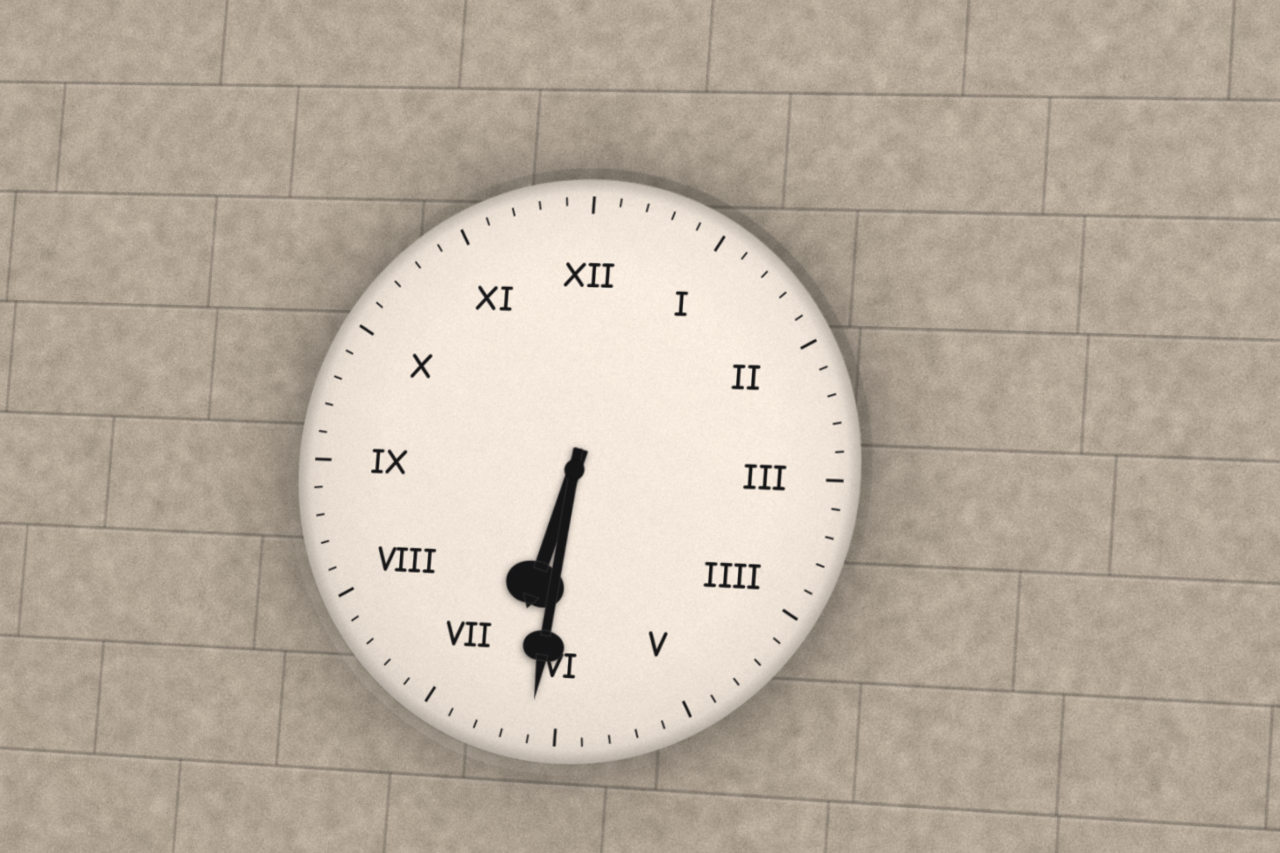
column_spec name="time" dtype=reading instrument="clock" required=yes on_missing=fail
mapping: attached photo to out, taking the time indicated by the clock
6:31
